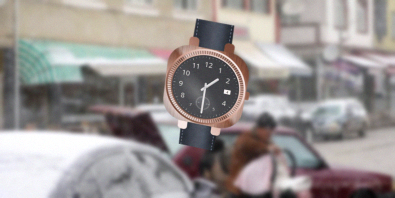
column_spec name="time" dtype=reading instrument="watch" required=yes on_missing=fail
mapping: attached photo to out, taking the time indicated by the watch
1:30
